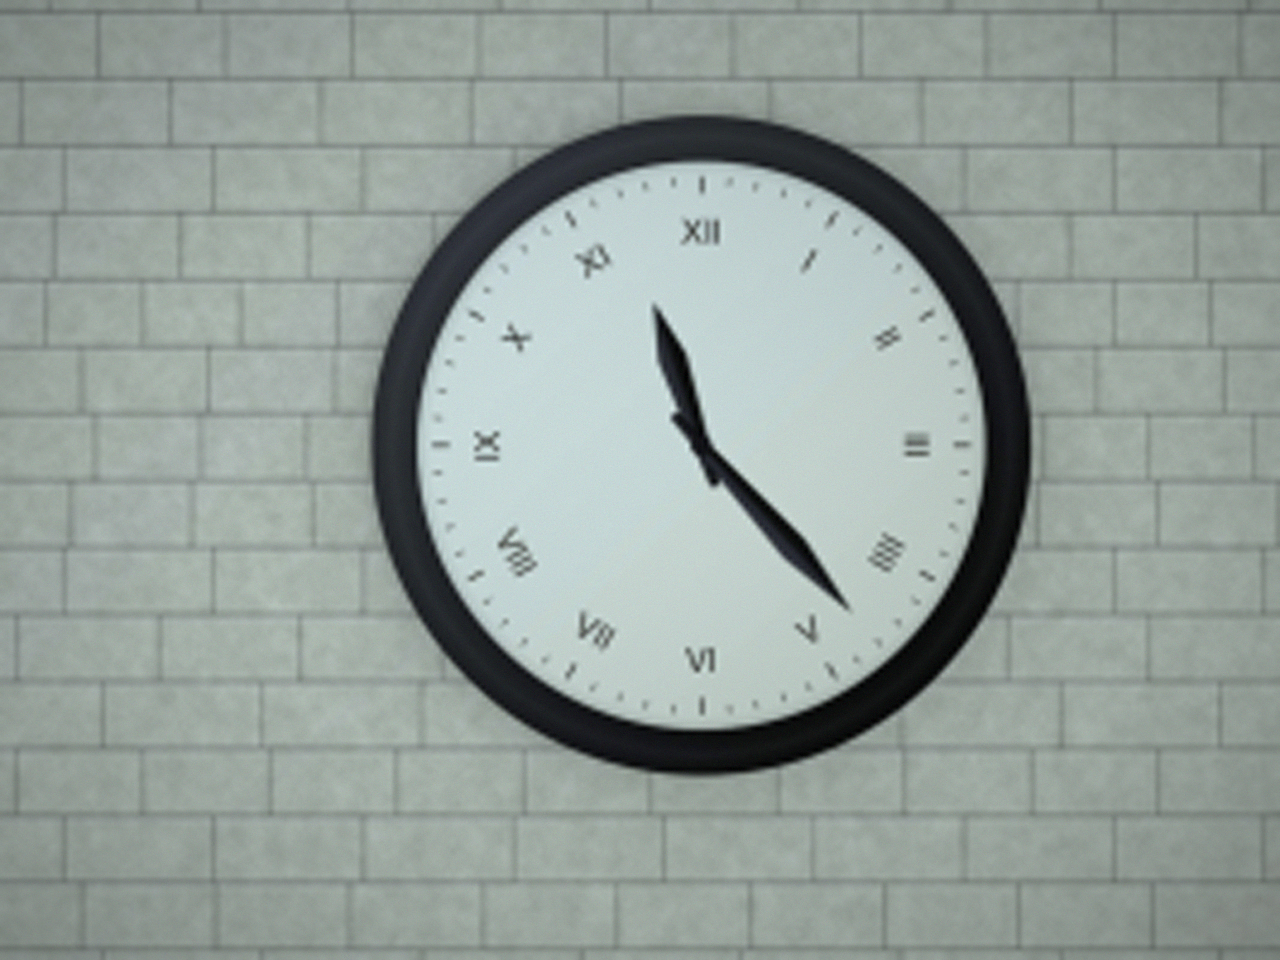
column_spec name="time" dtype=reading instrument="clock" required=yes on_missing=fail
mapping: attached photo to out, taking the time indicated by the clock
11:23
